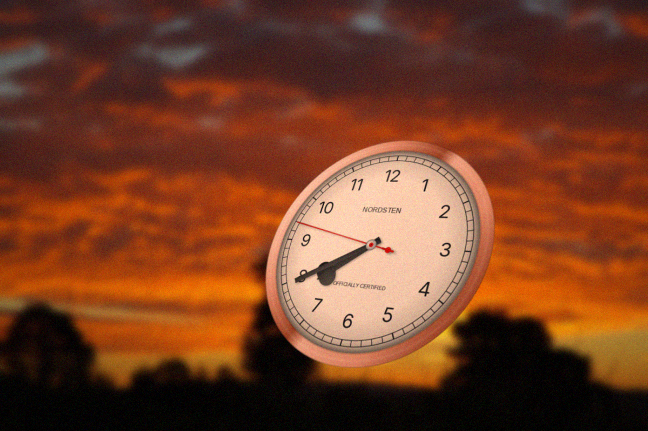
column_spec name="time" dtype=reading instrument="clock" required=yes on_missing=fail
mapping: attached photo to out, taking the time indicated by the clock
7:39:47
